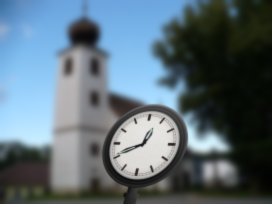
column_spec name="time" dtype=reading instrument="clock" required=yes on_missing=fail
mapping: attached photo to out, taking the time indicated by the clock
12:41
